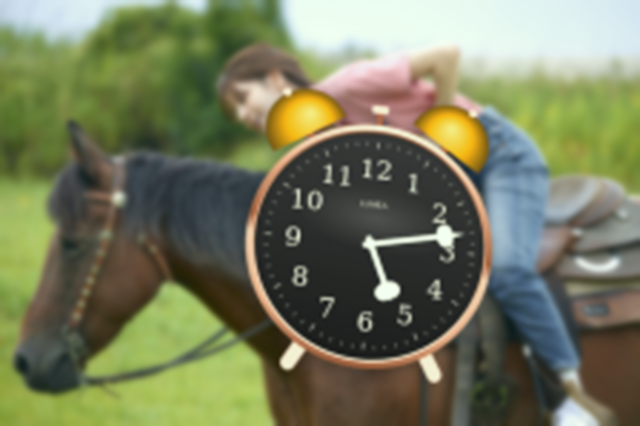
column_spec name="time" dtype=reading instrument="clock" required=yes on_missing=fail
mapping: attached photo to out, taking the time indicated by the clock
5:13
